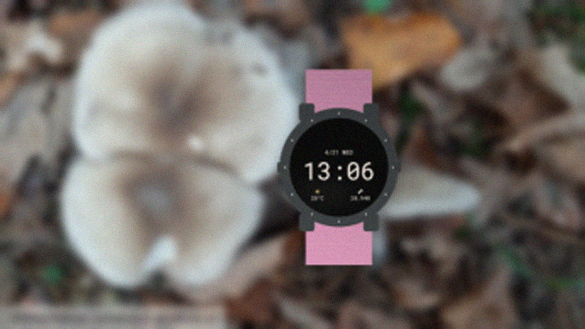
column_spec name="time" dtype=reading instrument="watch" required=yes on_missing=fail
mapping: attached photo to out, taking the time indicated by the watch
13:06
